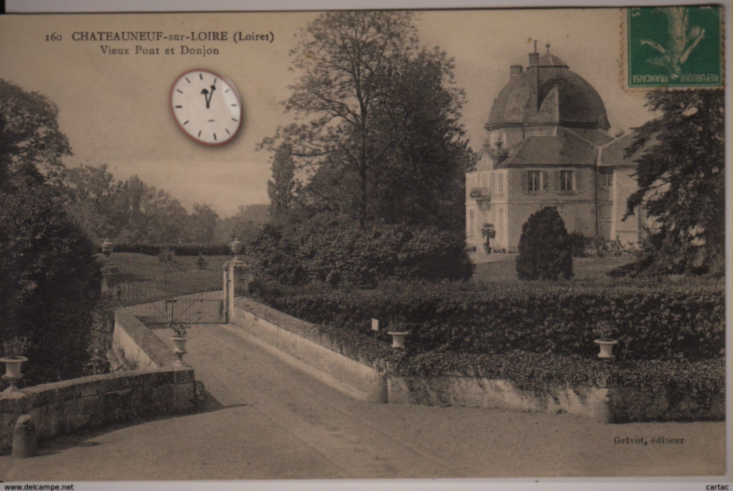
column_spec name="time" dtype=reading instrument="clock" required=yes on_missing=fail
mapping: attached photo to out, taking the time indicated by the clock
12:05
